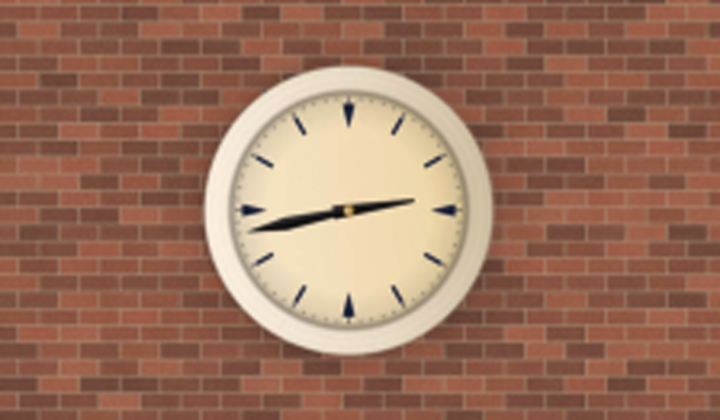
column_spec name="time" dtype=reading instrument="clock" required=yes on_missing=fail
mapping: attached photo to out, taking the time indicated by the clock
2:43
